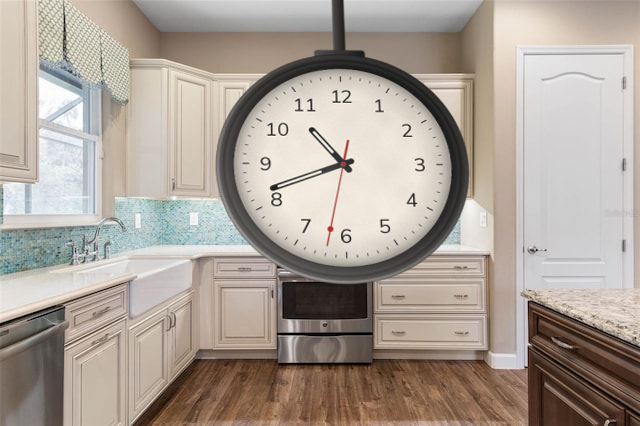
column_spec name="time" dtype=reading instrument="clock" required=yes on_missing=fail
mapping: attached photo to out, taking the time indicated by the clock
10:41:32
